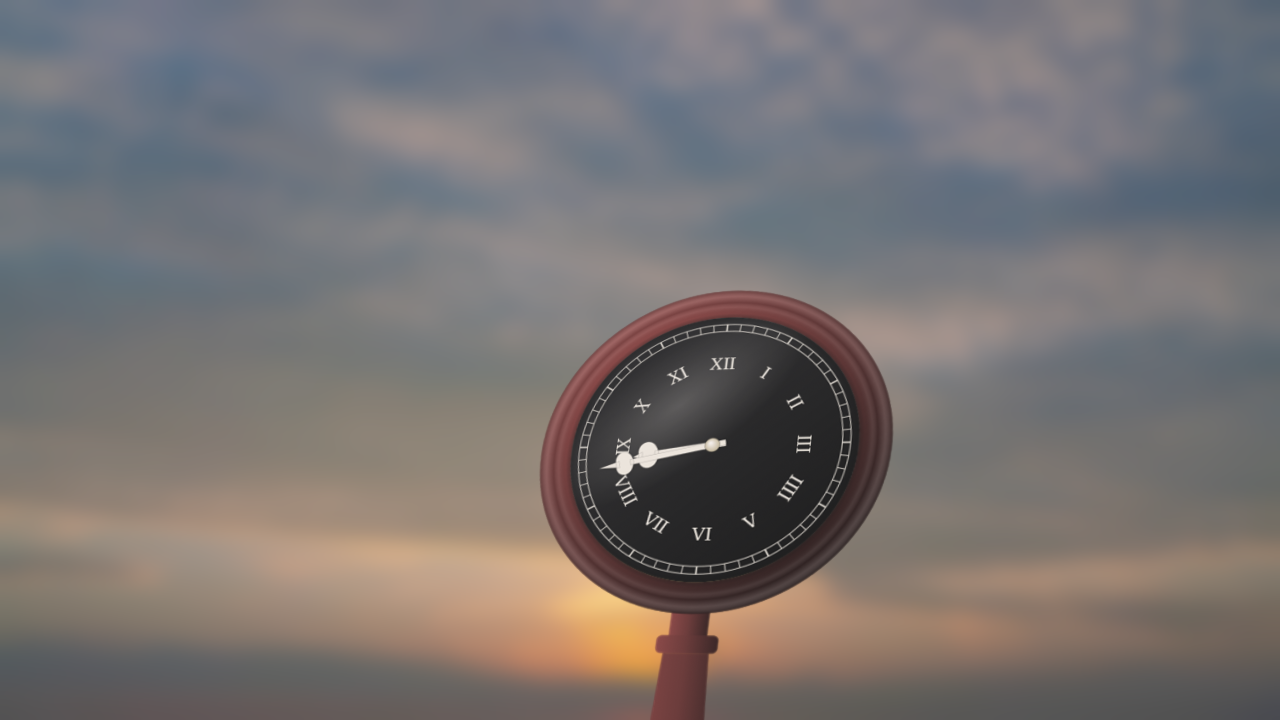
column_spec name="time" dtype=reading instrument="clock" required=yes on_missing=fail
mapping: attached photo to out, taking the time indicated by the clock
8:43
